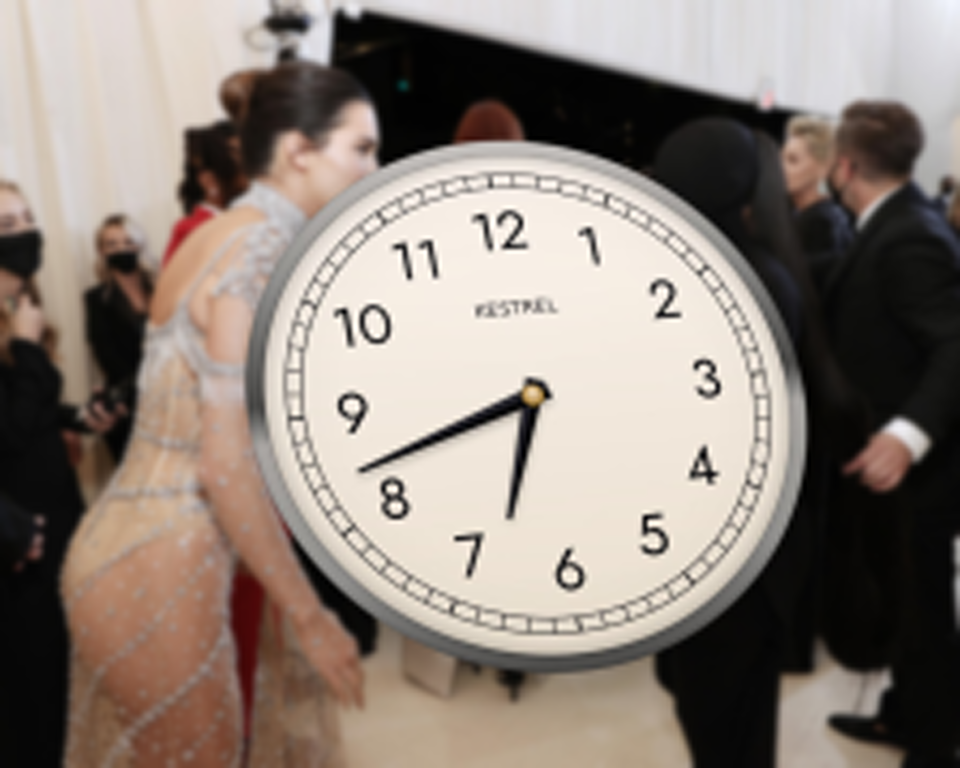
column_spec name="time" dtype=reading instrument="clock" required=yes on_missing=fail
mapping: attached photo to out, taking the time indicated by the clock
6:42
